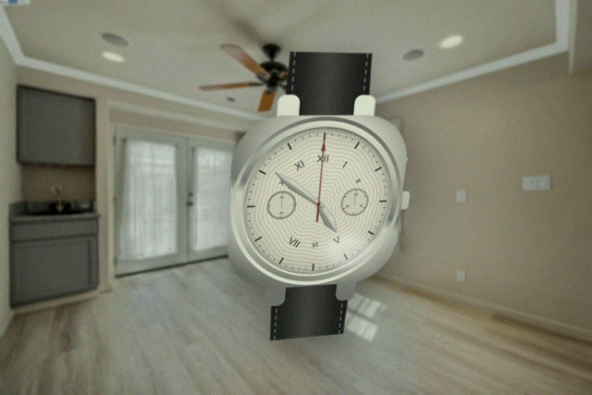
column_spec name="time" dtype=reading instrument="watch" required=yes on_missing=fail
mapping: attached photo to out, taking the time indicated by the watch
4:51
